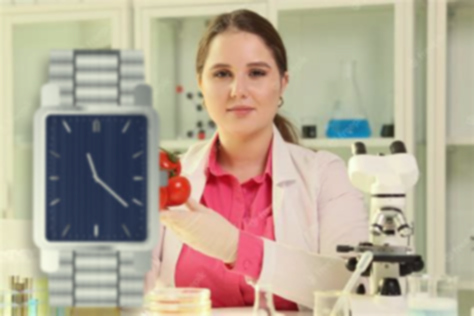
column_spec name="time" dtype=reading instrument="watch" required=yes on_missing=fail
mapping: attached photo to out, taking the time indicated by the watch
11:22
